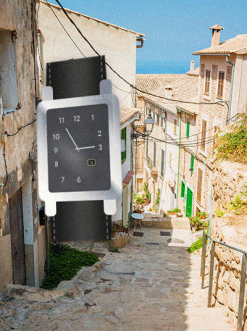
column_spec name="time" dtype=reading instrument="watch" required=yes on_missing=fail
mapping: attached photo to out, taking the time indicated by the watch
2:55
